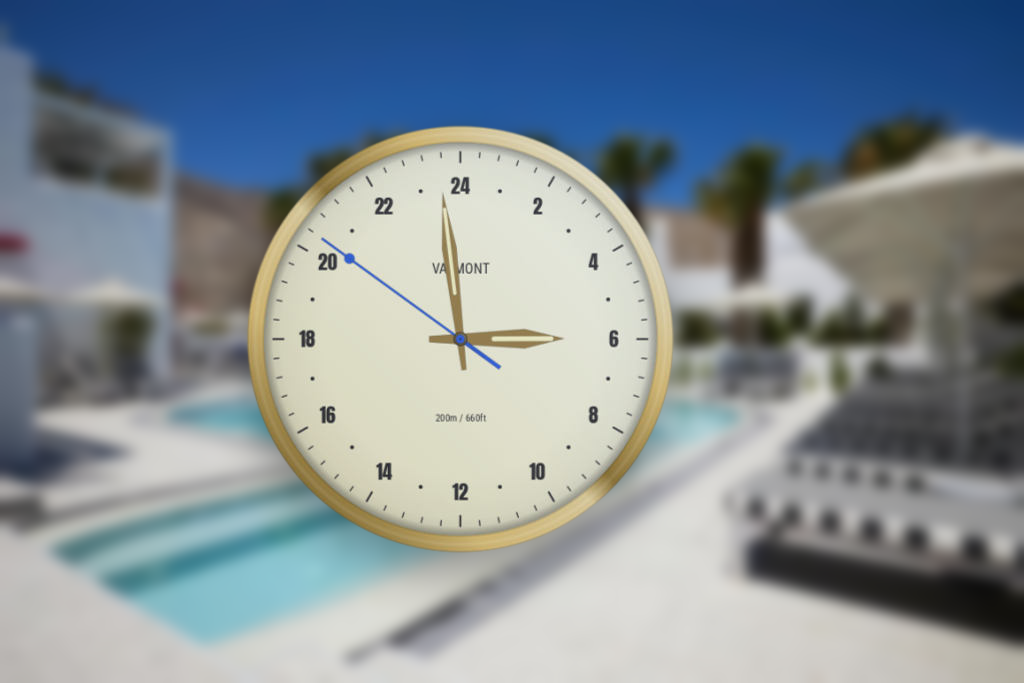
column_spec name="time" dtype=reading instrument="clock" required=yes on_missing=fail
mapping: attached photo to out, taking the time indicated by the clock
5:58:51
